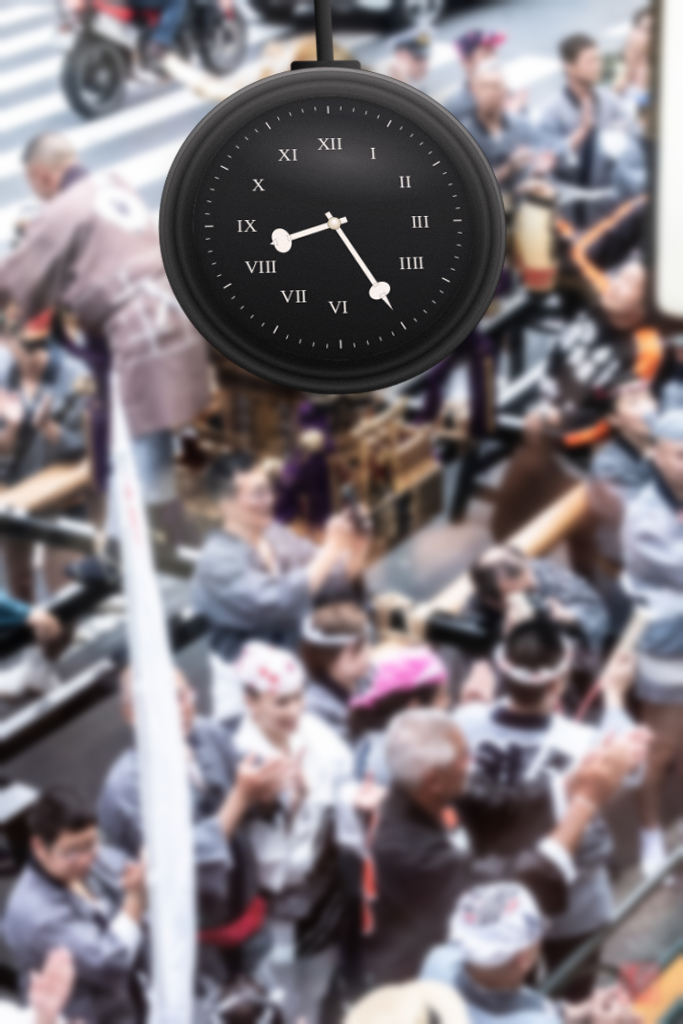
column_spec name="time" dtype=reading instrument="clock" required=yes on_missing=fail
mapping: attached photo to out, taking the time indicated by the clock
8:25
